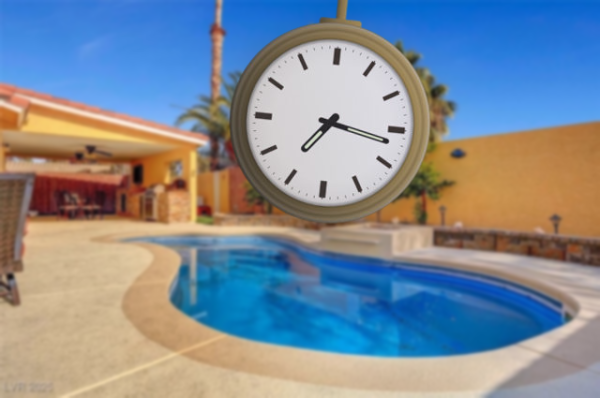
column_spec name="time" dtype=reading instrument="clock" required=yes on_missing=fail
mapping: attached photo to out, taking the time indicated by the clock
7:17
